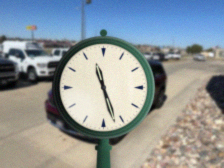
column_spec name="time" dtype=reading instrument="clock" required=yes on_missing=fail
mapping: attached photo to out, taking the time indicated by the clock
11:27
